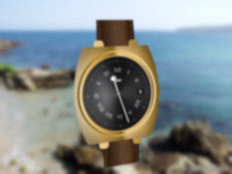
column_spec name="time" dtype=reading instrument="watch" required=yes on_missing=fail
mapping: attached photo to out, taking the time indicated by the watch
11:27
